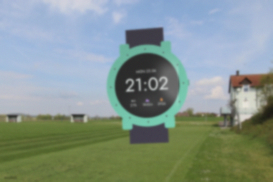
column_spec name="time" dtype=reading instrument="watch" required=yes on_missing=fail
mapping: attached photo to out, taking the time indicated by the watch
21:02
